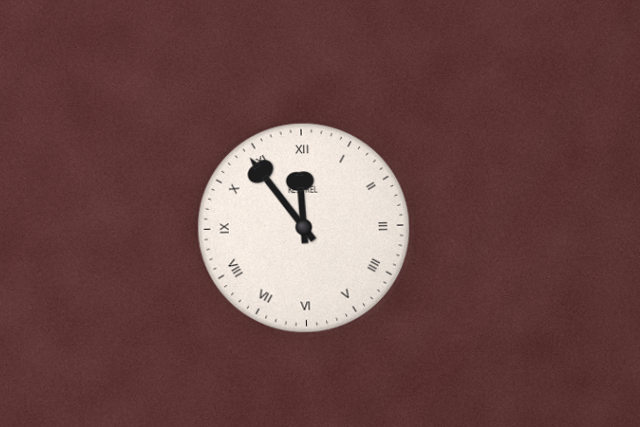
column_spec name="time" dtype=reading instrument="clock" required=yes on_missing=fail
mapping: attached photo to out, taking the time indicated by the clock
11:54
